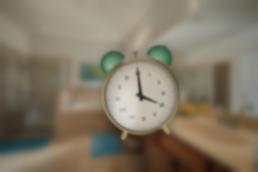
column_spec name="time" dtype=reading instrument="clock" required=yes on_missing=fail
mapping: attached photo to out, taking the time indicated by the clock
4:00
